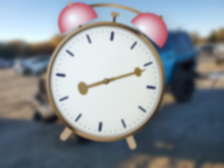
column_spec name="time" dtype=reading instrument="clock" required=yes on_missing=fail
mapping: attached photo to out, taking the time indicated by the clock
8:11
